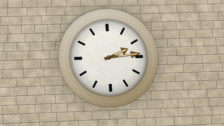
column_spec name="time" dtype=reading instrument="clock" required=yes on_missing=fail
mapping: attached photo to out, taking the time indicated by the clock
2:14
